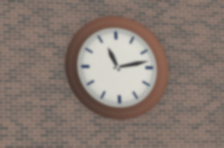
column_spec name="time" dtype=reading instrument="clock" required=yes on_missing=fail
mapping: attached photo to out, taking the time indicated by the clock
11:13
